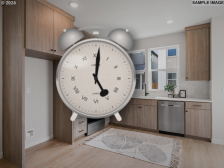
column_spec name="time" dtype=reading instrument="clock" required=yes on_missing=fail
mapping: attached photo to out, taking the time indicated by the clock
5:01
